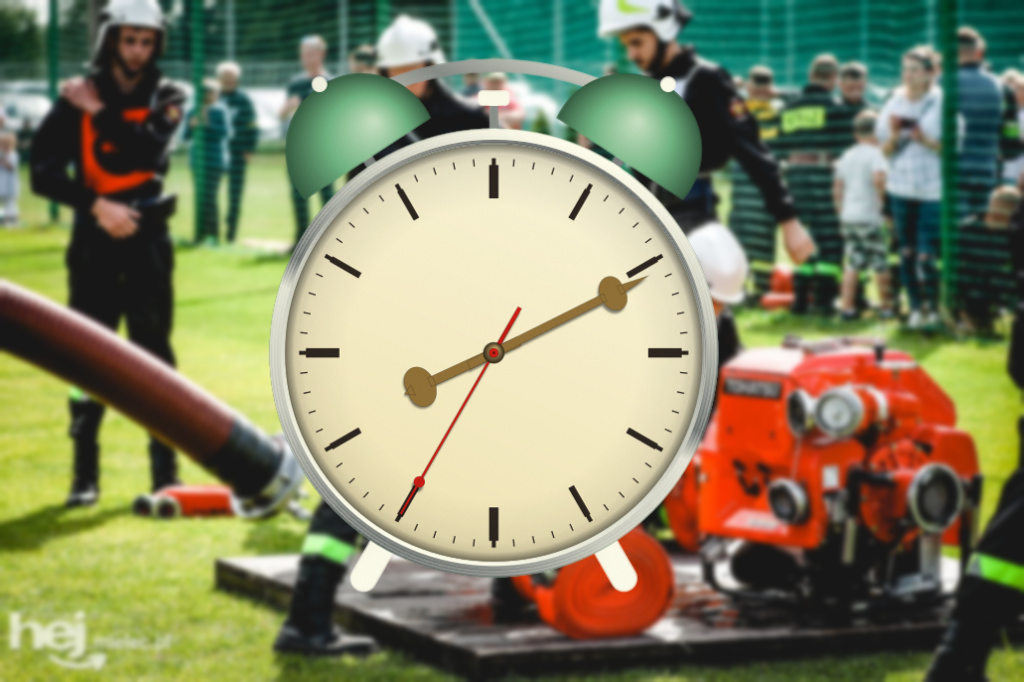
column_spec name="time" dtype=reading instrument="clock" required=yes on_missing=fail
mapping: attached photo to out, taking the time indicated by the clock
8:10:35
